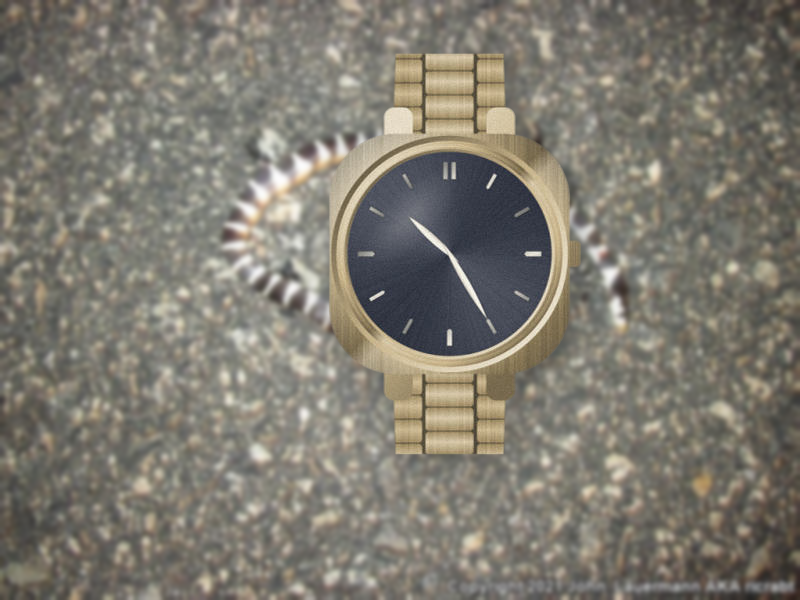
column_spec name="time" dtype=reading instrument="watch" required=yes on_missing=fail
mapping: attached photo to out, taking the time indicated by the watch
10:25
